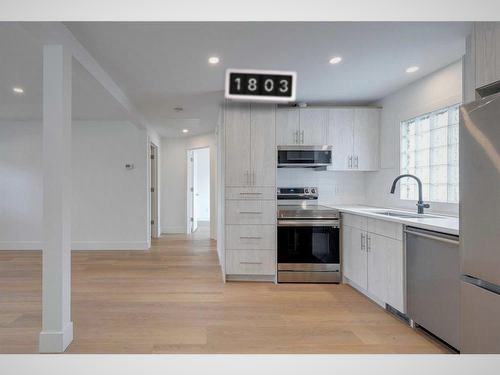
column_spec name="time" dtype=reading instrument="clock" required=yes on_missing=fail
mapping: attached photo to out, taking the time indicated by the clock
18:03
